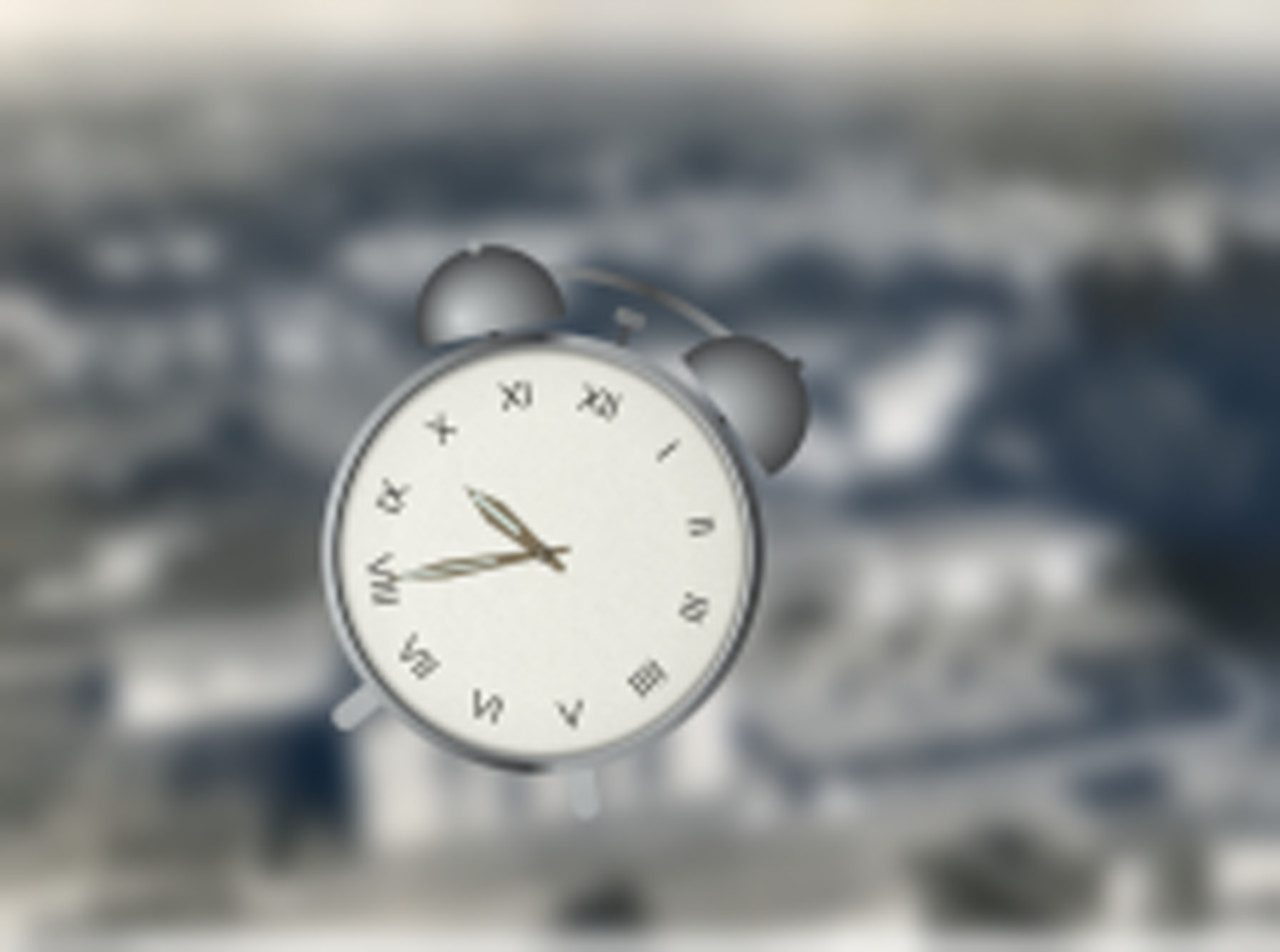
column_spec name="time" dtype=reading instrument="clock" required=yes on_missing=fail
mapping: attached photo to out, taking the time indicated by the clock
9:40
